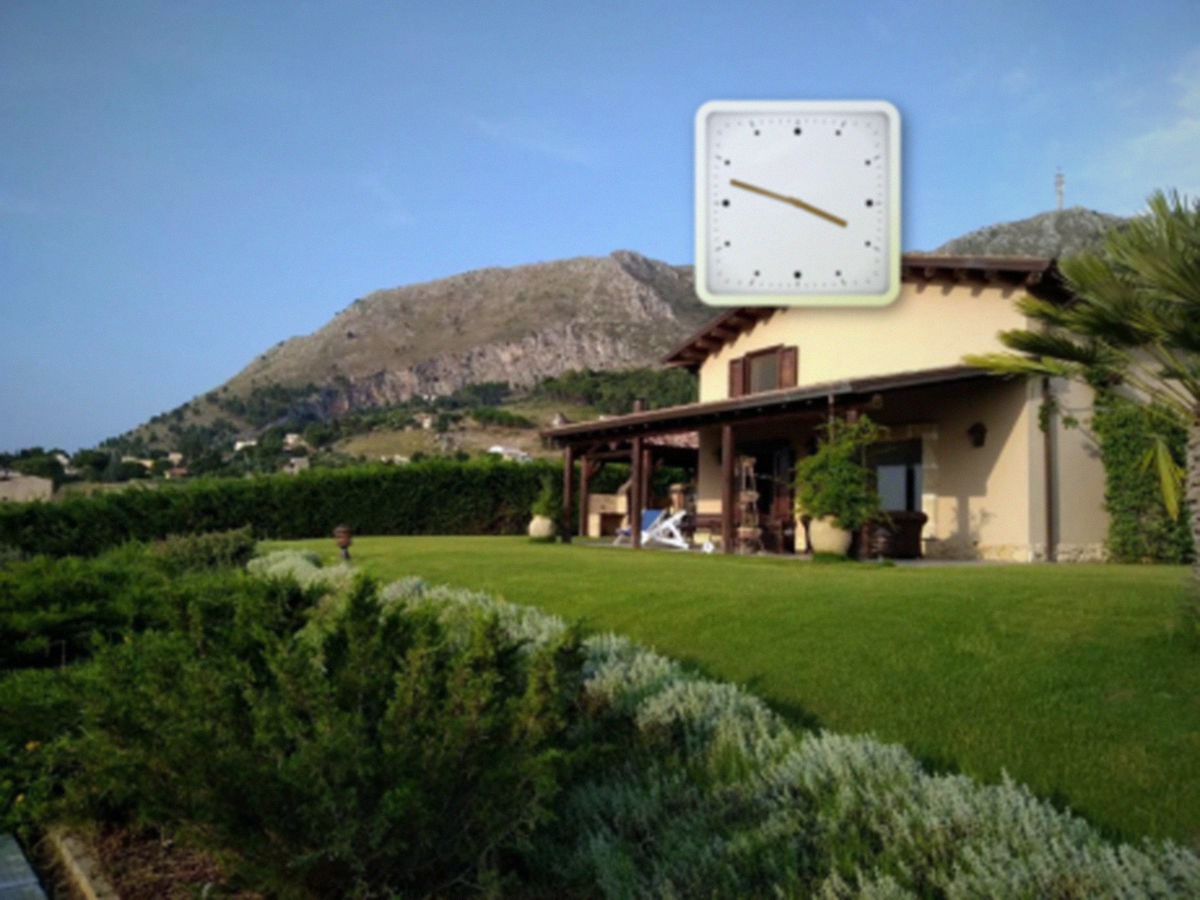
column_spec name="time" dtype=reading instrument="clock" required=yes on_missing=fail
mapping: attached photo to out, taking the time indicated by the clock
3:48
